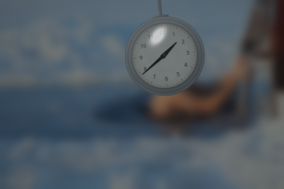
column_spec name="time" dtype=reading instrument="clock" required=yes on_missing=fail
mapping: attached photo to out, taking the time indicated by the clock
1:39
